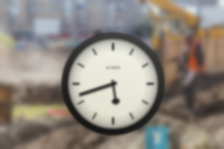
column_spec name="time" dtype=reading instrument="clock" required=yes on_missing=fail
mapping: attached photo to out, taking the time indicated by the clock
5:42
